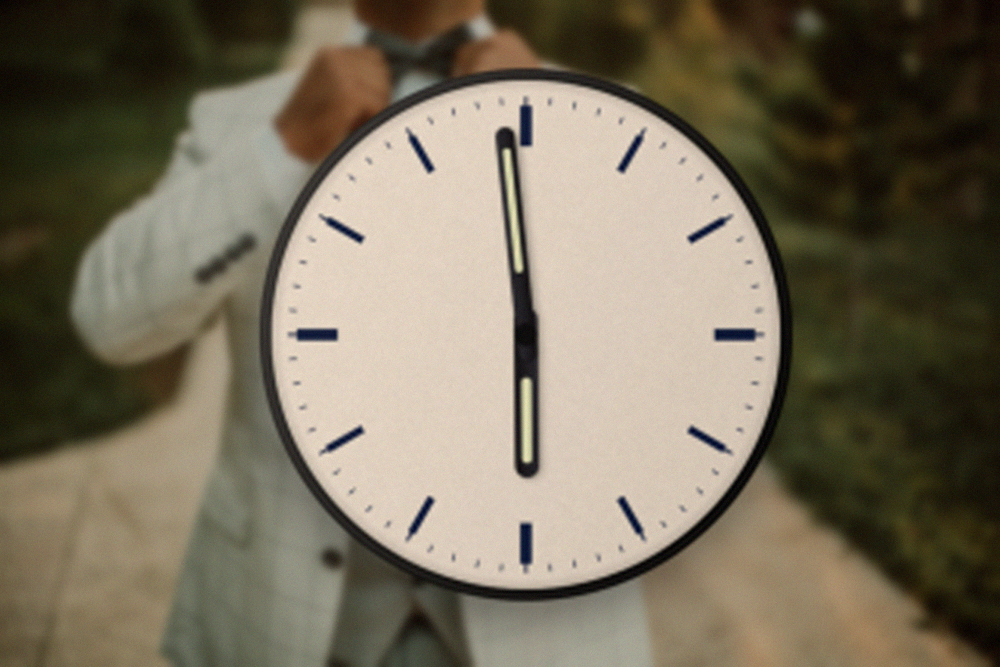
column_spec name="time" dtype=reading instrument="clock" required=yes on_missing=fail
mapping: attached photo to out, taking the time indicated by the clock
5:59
